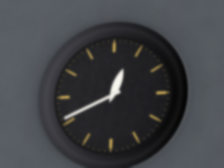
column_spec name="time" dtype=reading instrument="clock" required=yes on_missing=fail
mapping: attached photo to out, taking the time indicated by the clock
12:41
